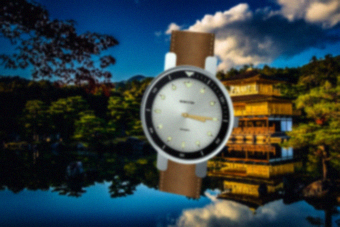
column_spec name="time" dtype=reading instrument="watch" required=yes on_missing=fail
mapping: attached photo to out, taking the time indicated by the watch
3:15
